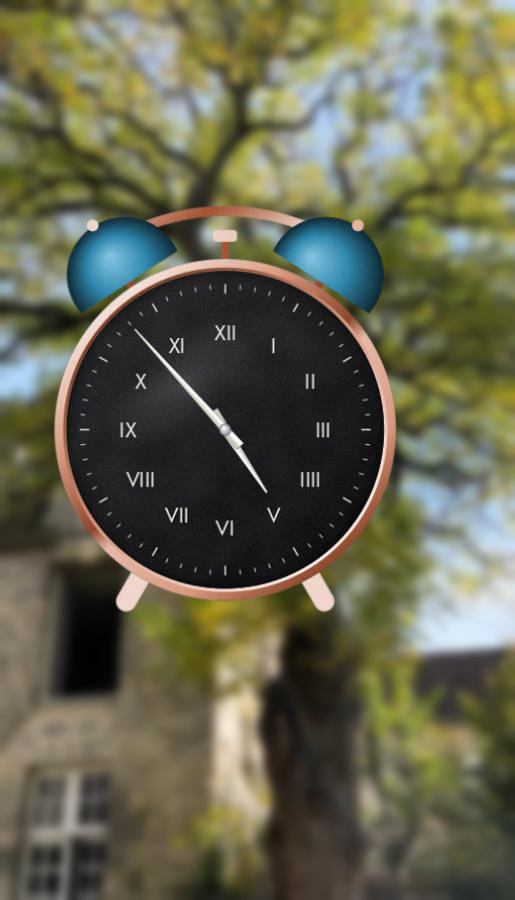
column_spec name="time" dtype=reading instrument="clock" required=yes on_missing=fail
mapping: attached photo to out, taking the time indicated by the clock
4:53
